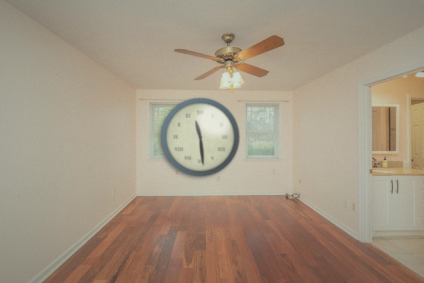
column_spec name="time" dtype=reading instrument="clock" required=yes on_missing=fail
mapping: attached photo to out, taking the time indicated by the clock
11:29
